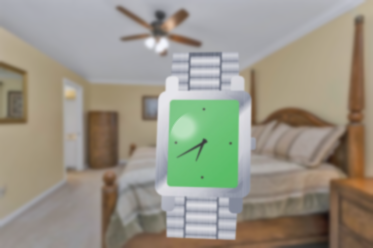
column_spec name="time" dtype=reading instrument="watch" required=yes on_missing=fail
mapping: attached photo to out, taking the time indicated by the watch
6:40
